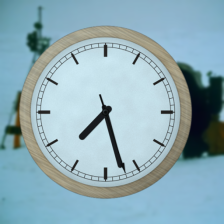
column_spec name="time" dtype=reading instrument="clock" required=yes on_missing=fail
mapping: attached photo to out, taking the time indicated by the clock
7:27:27
